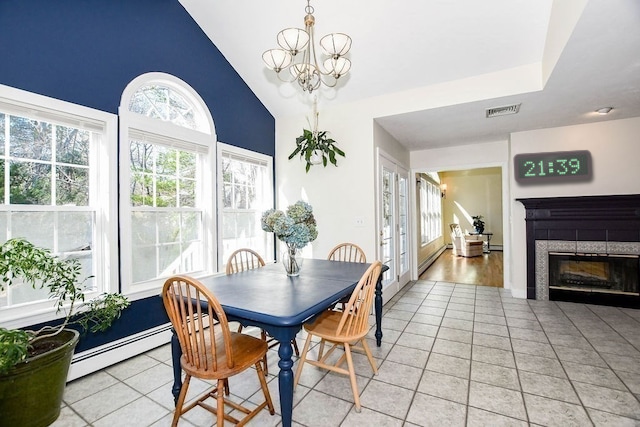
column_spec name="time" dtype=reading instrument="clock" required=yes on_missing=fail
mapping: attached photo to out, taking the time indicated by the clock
21:39
